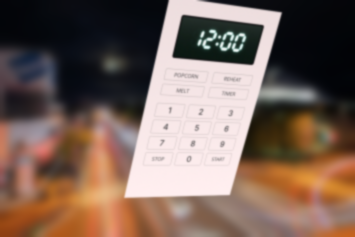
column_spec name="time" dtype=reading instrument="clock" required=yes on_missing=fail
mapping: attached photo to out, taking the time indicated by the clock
12:00
